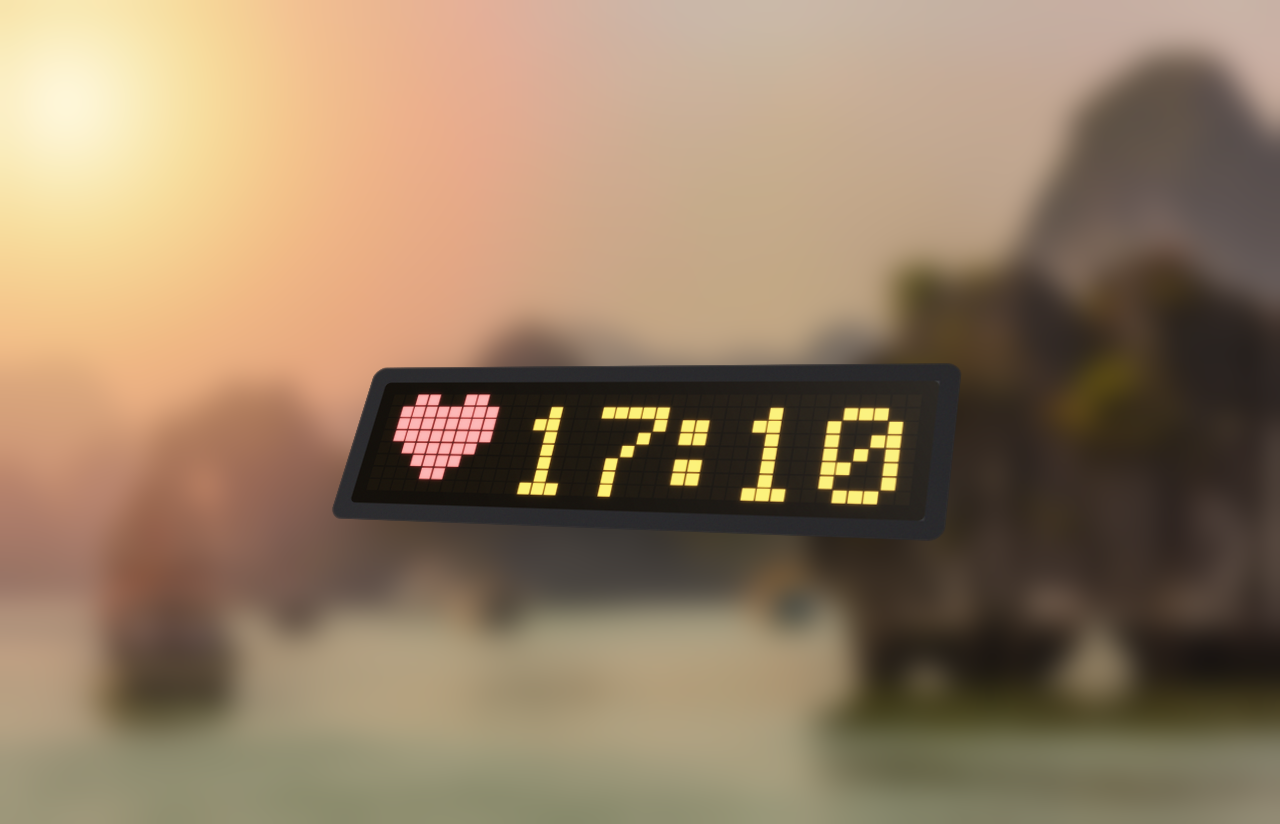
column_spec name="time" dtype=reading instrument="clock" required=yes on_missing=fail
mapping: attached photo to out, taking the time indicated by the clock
17:10
